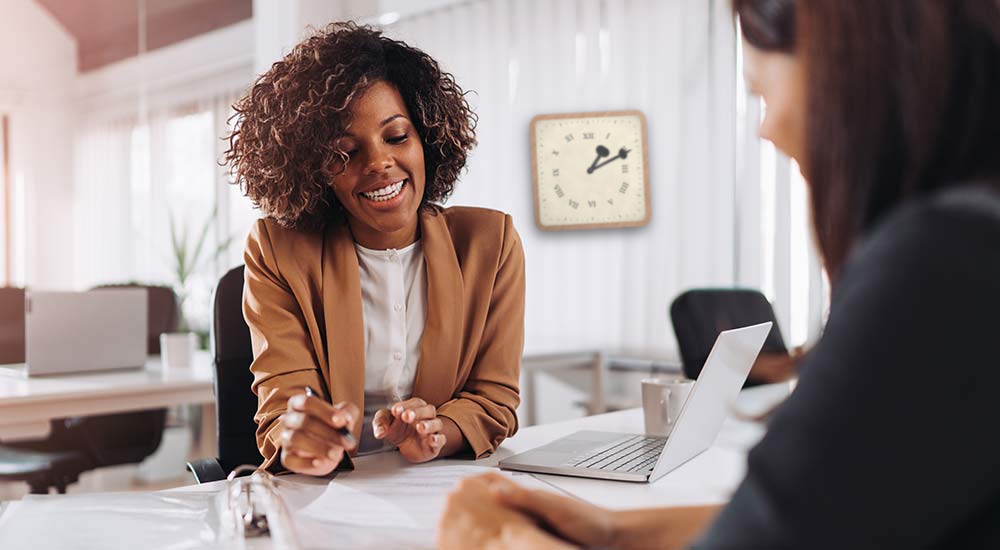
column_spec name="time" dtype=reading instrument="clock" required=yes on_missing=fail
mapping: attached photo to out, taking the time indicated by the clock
1:11
